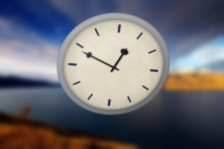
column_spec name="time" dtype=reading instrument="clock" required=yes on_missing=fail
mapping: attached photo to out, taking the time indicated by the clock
12:49
